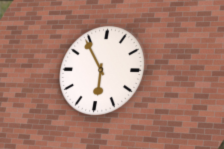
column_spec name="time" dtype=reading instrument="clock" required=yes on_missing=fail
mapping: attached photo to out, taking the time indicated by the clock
5:54
